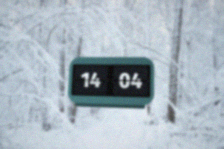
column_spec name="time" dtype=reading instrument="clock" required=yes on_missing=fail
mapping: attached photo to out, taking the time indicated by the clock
14:04
